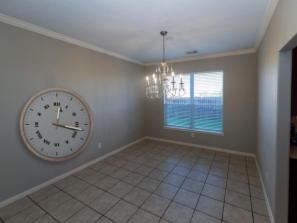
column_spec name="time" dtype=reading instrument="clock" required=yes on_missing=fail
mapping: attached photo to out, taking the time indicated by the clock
12:17
